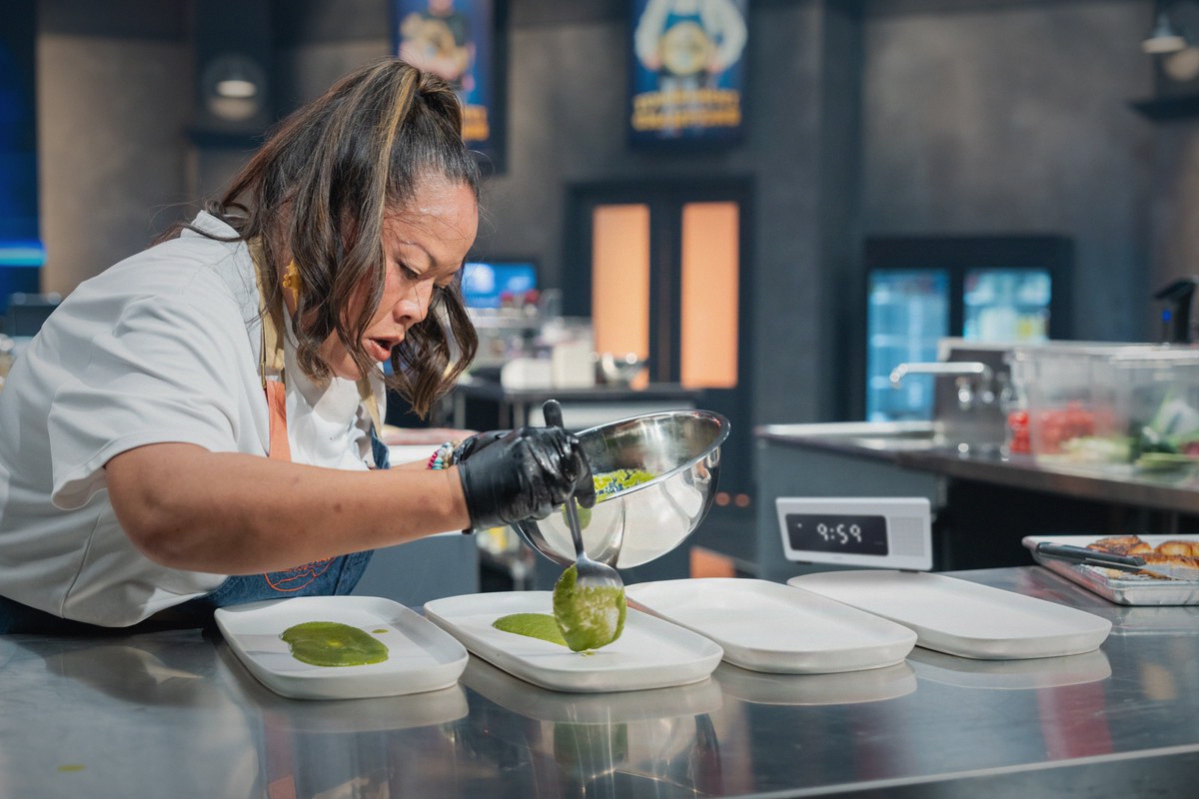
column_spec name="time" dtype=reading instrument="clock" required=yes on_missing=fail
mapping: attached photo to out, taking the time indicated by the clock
9:59
